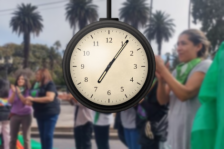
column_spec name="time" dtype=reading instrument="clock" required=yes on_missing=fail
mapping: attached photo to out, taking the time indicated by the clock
7:06
